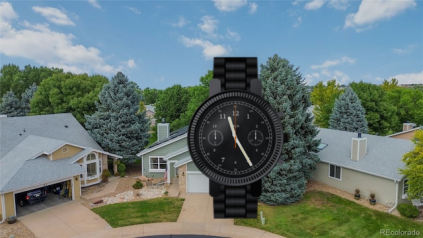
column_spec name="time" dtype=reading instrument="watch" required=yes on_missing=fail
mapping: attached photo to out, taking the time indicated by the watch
11:25
